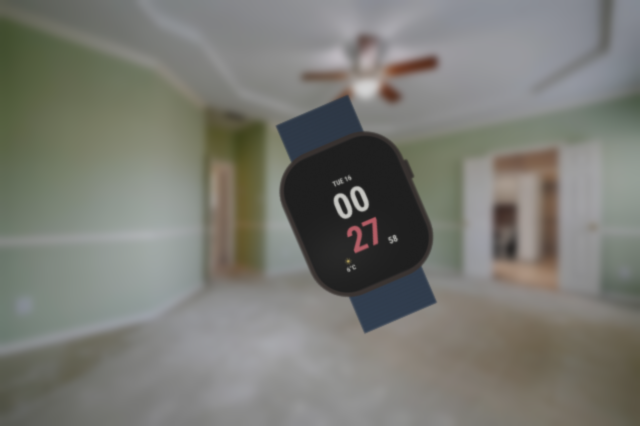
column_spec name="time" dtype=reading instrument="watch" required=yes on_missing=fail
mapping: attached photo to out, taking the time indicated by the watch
0:27
